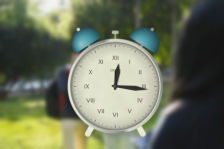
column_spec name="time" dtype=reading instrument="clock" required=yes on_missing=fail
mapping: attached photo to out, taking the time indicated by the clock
12:16
